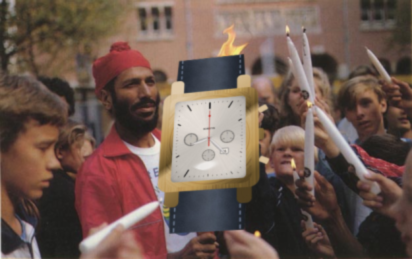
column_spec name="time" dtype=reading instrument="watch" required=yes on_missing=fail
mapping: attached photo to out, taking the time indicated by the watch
8:23
